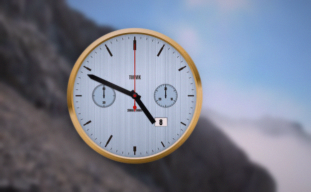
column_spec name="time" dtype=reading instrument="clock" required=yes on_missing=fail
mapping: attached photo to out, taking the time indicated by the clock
4:49
